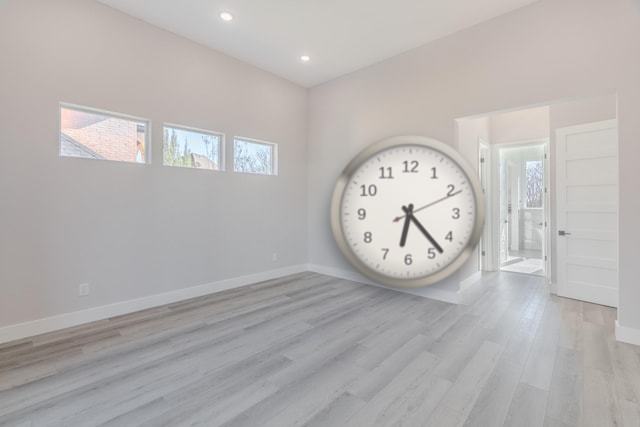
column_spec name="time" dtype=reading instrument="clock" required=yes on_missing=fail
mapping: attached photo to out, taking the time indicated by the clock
6:23:11
